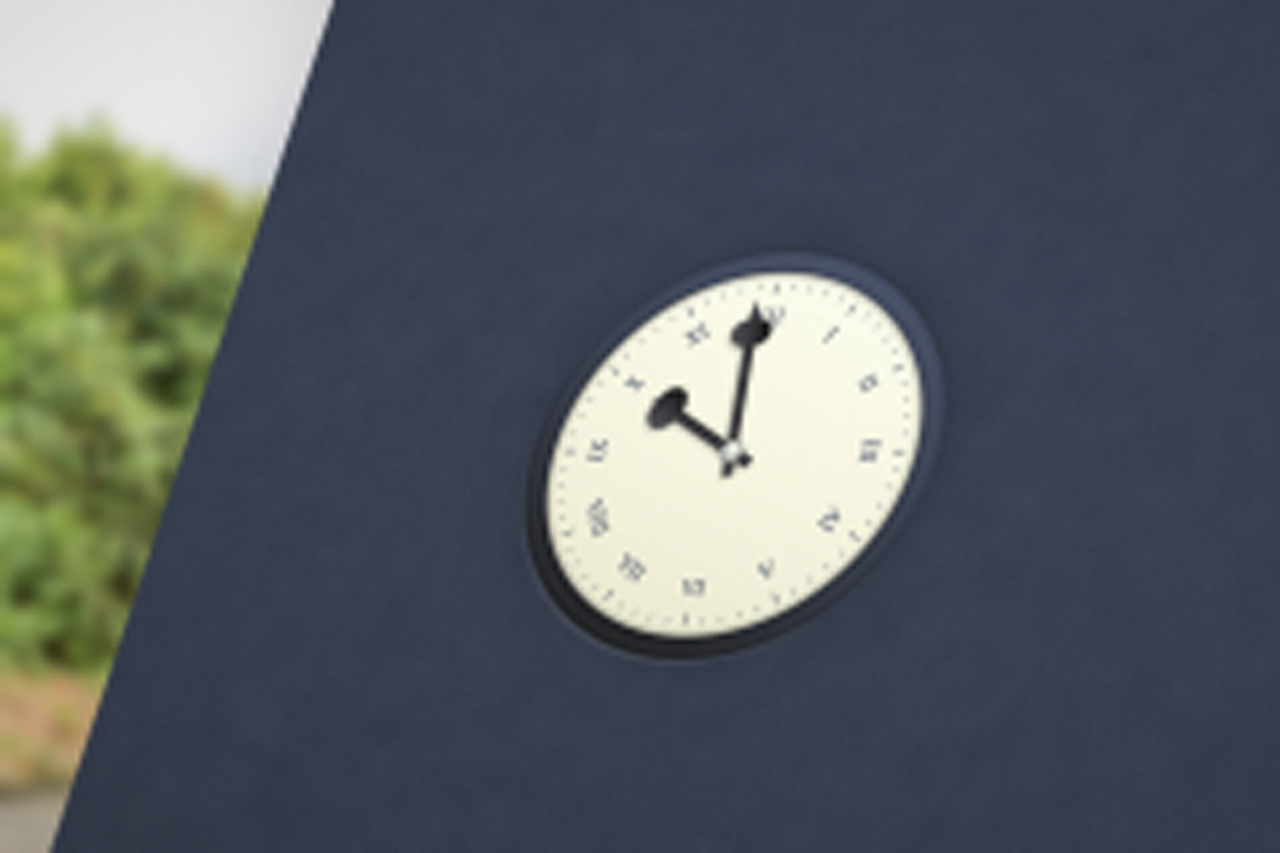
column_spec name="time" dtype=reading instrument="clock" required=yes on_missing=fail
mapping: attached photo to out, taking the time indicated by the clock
9:59
